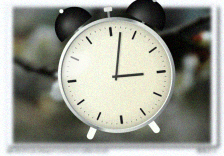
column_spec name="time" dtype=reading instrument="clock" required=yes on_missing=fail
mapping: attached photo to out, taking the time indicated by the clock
3:02
